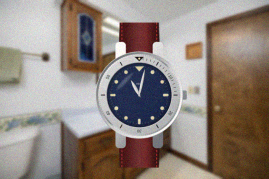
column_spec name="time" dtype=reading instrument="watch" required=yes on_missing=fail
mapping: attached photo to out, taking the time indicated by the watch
11:02
